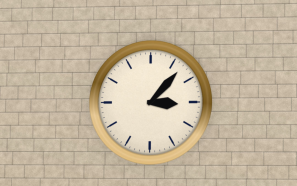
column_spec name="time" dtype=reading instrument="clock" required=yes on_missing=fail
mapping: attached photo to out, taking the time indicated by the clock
3:07
